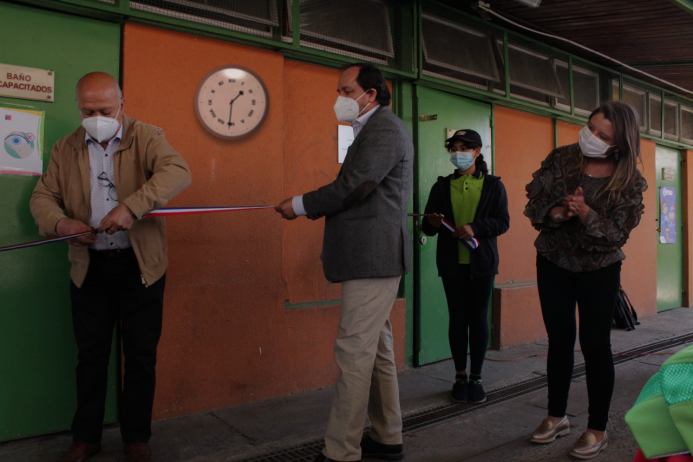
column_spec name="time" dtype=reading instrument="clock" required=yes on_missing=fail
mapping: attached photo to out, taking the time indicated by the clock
1:31
